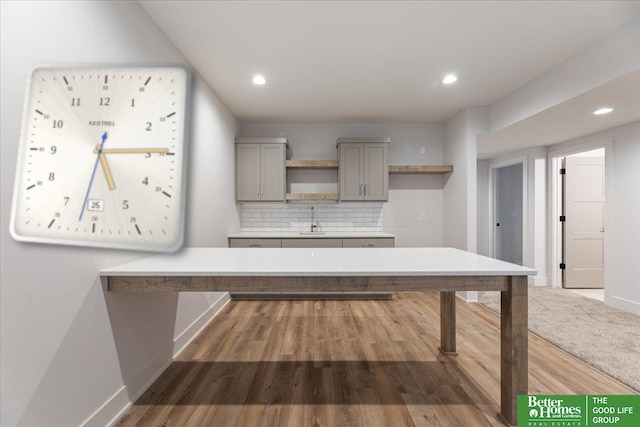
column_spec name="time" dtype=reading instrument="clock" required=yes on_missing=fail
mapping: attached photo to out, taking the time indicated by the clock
5:14:32
